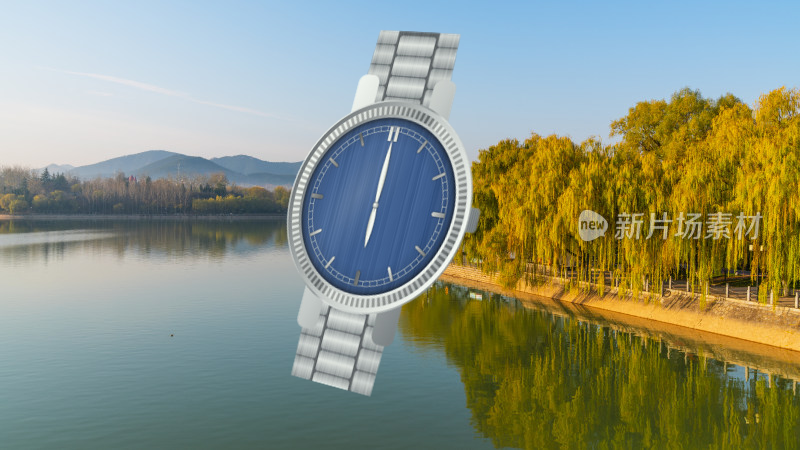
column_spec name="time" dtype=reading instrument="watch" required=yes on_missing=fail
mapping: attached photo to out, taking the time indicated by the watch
6:00
